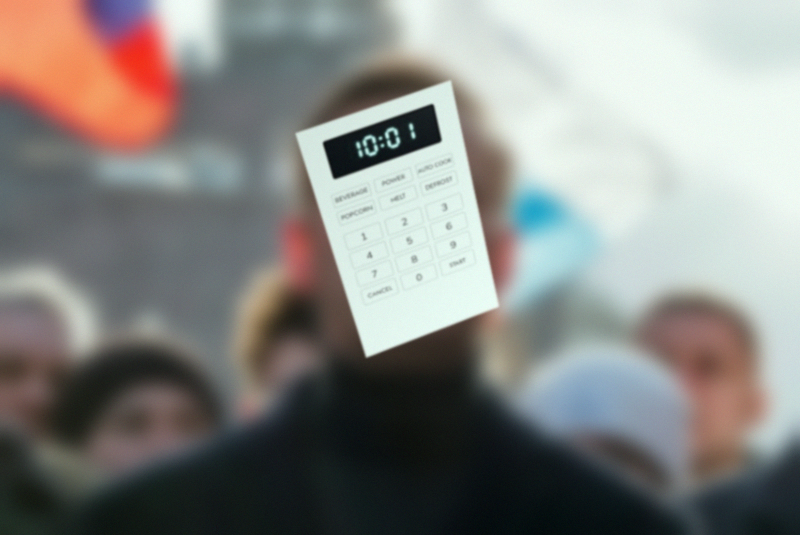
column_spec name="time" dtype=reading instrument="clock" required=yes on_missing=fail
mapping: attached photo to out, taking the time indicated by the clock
10:01
